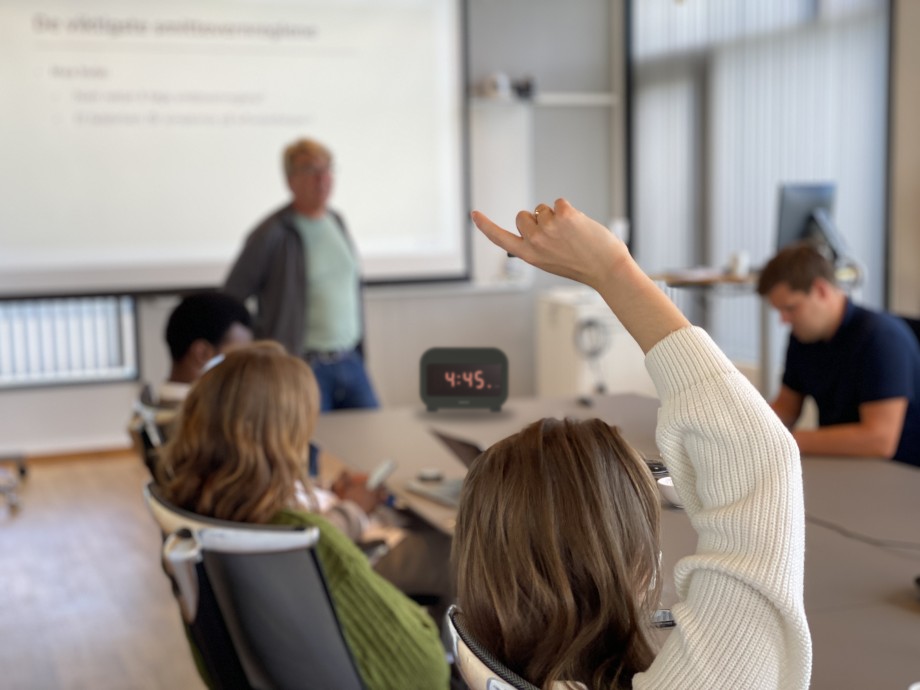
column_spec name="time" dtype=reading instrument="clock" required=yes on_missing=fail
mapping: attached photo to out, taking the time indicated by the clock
4:45
